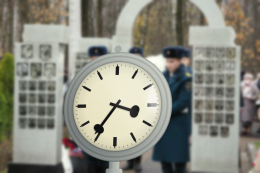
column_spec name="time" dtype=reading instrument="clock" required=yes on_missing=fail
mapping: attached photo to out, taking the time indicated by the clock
3:36
